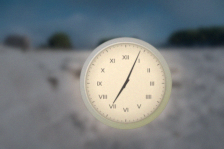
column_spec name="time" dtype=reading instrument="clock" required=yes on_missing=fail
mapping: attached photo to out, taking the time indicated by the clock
7:04
